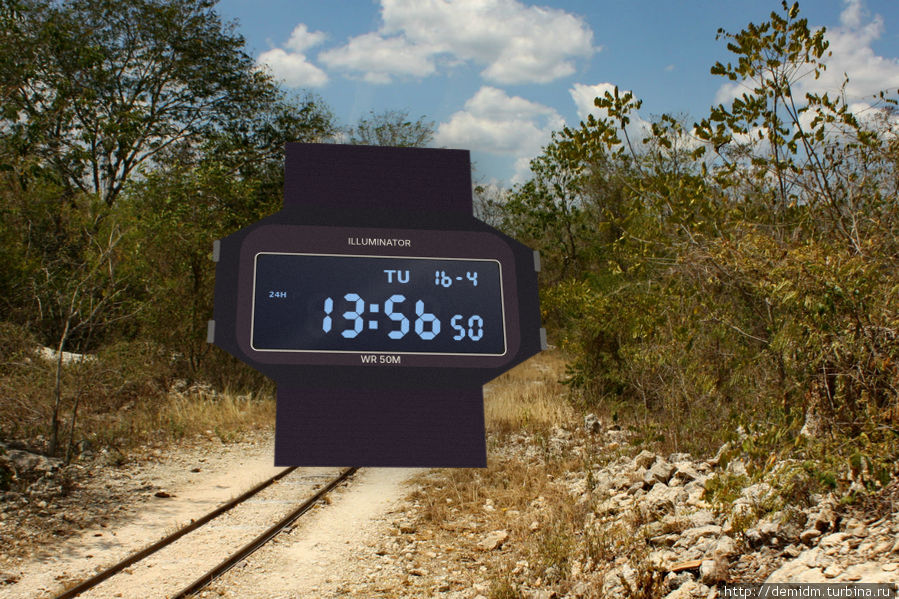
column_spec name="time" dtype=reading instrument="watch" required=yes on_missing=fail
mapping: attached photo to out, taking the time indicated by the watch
13:56:50
